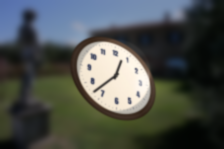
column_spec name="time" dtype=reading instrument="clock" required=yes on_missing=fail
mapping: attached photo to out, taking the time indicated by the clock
12:37
